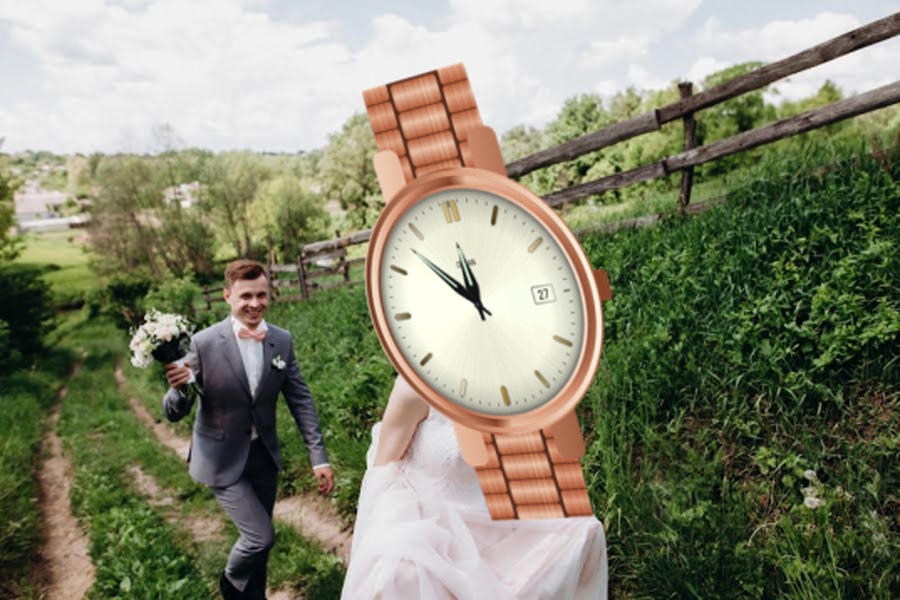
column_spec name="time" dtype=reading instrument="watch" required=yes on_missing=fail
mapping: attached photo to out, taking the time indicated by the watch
11:53
